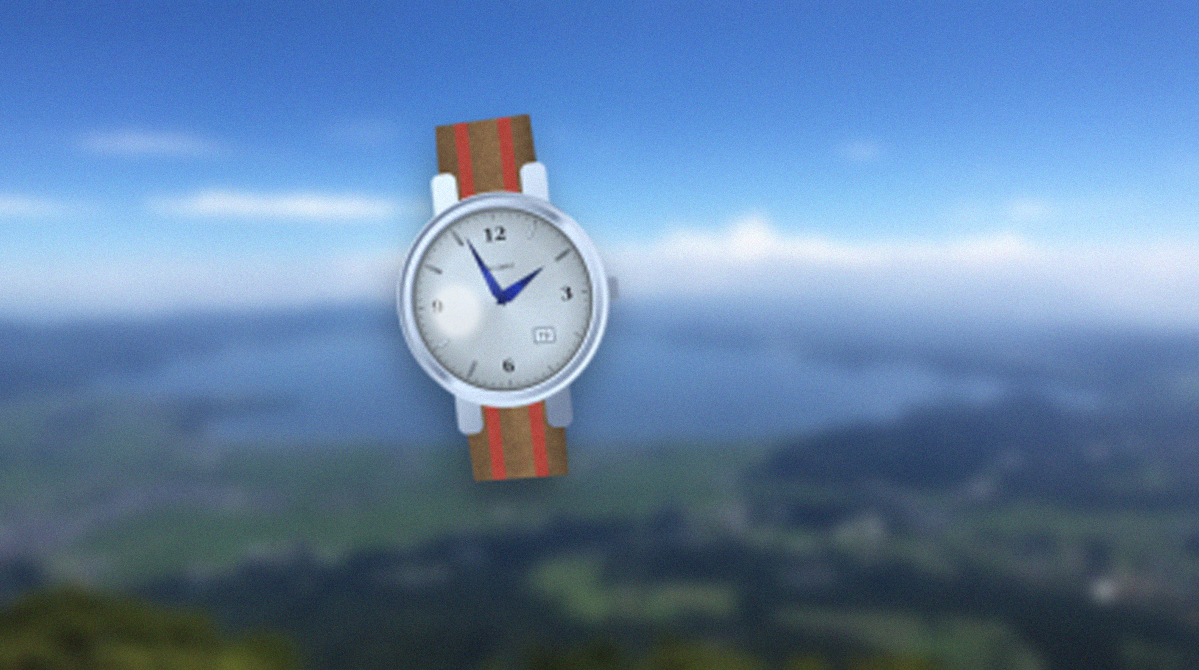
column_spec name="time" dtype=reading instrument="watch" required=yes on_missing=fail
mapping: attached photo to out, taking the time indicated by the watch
1:56
